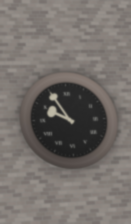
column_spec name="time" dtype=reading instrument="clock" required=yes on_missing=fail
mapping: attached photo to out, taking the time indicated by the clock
9:55
